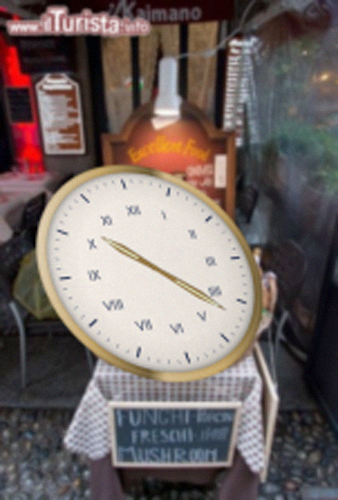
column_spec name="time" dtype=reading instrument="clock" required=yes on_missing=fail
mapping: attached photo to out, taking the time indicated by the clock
10:22
